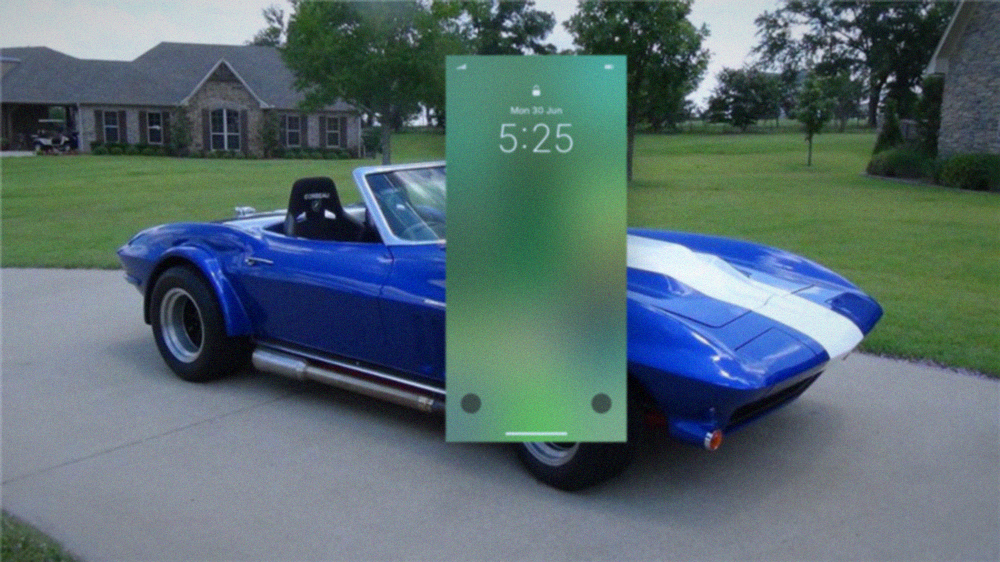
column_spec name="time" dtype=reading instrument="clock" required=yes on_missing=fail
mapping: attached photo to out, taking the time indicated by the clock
5:25
